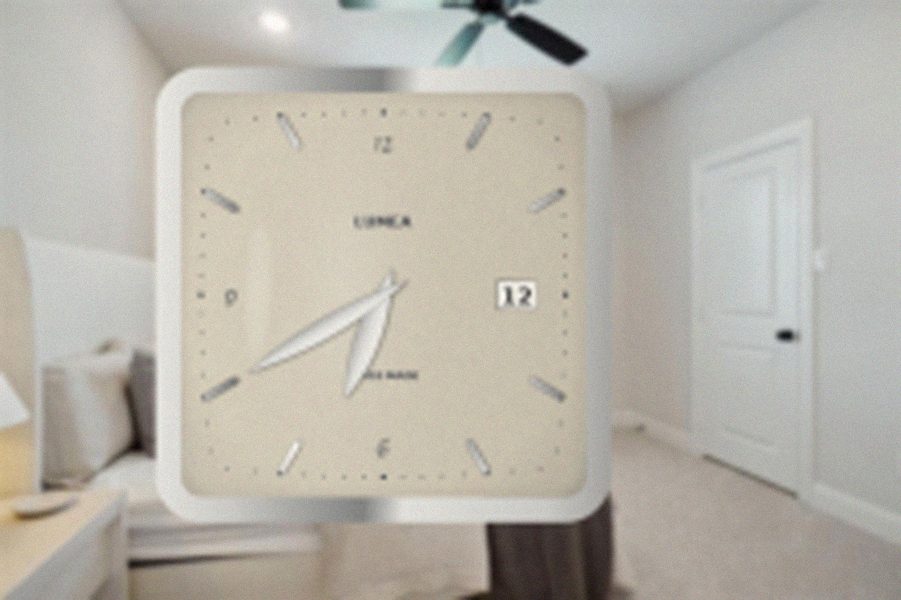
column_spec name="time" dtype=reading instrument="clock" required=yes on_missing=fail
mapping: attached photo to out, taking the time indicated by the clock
6:40
